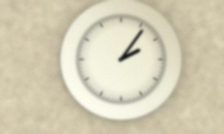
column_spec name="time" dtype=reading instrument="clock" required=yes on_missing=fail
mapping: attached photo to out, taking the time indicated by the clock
2:06
